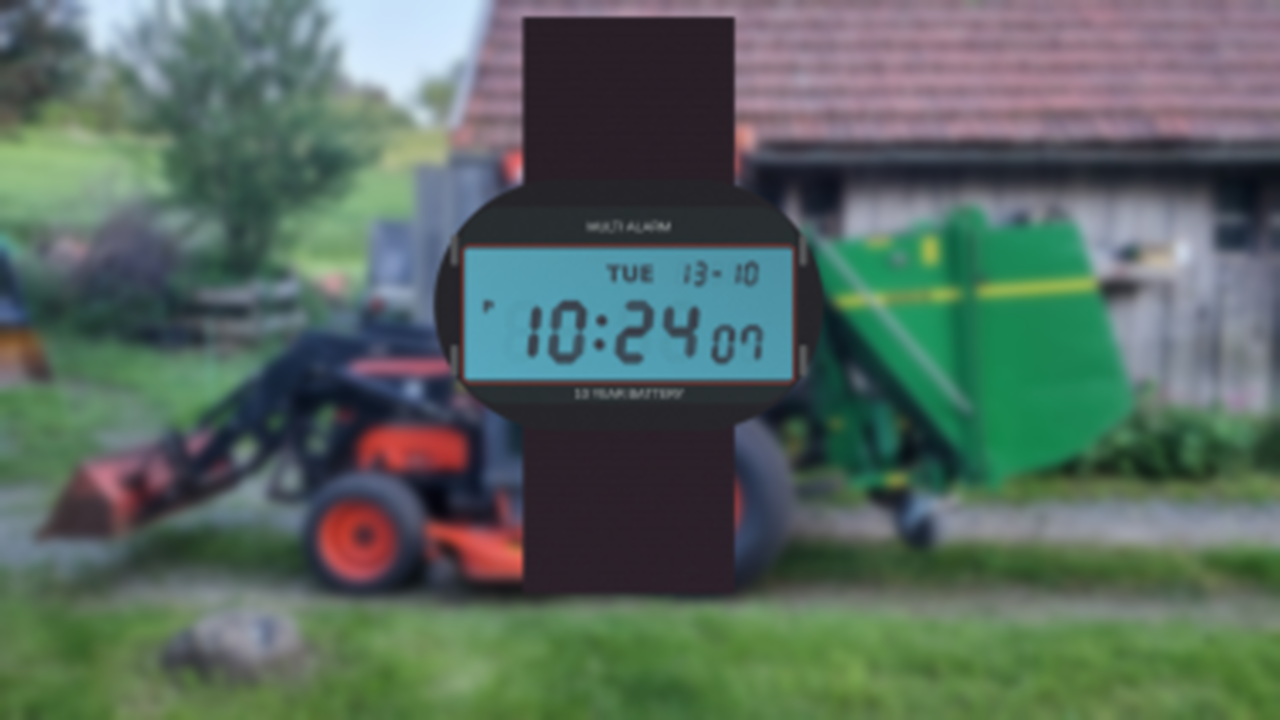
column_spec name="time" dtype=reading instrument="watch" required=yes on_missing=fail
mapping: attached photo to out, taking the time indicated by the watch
10:24:07
